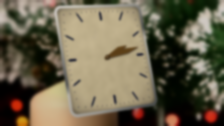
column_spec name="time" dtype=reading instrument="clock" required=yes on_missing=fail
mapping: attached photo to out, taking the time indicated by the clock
2:13
